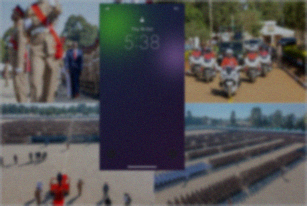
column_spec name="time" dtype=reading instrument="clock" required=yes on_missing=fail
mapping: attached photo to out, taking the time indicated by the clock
5:38
